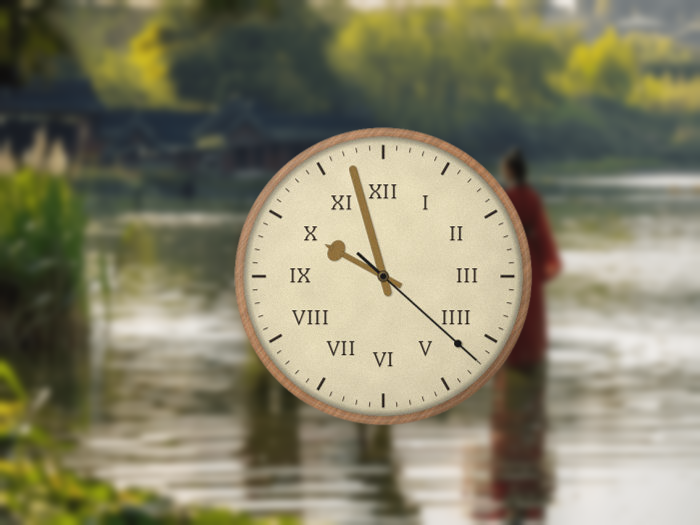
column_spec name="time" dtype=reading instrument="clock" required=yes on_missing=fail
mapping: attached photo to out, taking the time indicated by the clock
9:57:22
